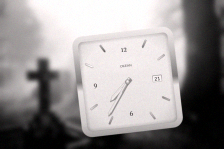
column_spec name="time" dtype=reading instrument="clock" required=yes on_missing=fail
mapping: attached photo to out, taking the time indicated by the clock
7:36
